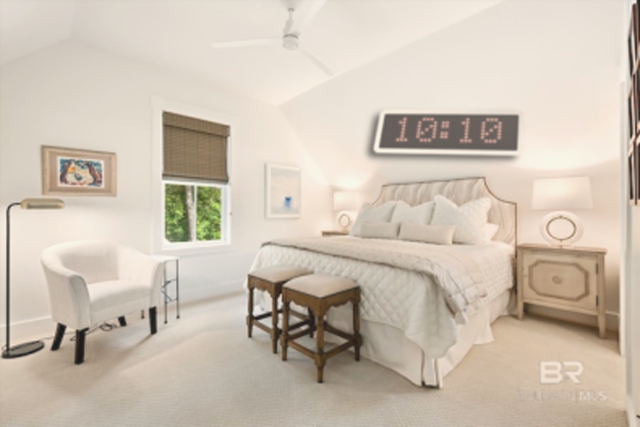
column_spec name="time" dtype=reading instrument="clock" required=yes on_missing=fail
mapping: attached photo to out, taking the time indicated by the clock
10:10
